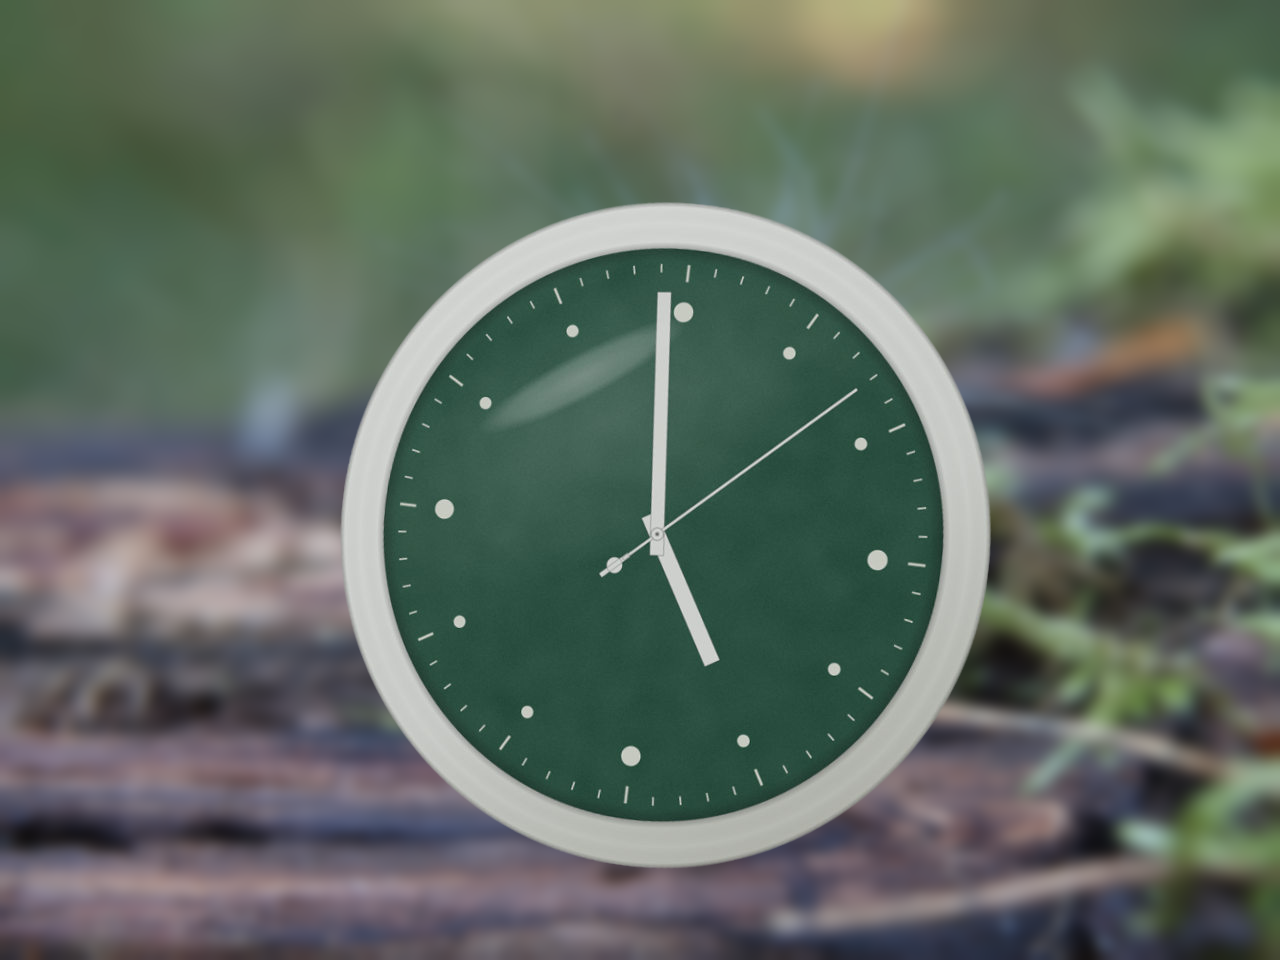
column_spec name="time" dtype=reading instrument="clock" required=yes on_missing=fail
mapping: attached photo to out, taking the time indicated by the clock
4:59:08
